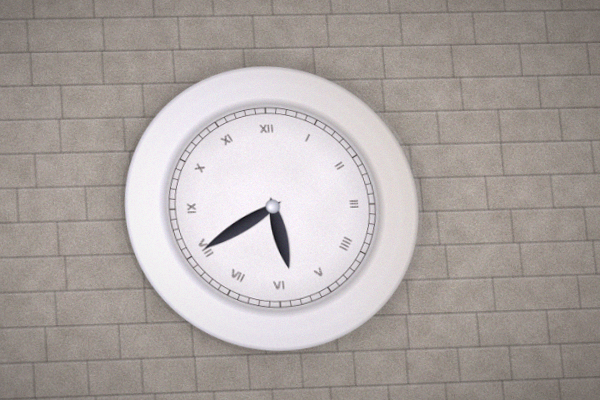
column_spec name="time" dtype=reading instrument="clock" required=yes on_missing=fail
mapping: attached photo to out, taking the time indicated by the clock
5:40
